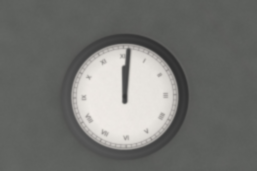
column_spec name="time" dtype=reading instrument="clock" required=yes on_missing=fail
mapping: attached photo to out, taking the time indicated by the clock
12:01
